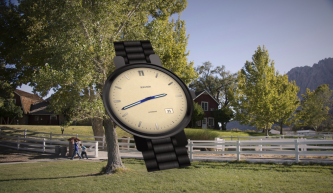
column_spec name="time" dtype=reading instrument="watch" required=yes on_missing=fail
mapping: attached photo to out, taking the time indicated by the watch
2:42
